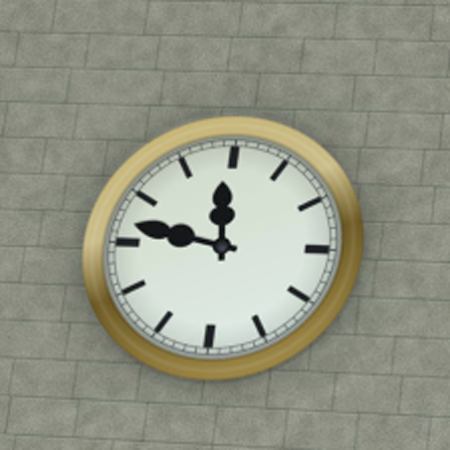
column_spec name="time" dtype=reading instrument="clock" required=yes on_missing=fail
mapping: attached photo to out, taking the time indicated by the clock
11:47
